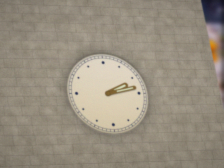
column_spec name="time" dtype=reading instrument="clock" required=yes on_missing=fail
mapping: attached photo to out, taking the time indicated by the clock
2:13
